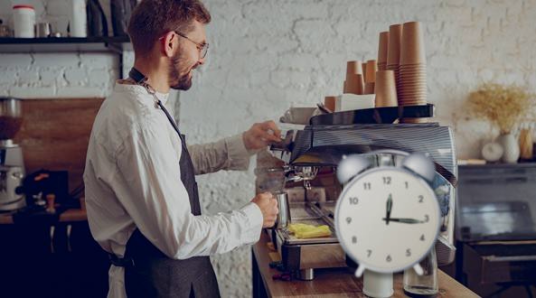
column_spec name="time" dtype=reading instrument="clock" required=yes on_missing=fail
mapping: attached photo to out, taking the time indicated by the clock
12:16
